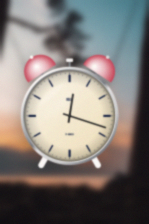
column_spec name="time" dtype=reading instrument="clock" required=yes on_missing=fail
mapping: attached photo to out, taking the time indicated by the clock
12:18
